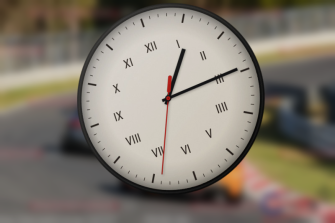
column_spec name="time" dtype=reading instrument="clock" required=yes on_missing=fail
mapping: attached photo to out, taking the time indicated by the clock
1:14:34
